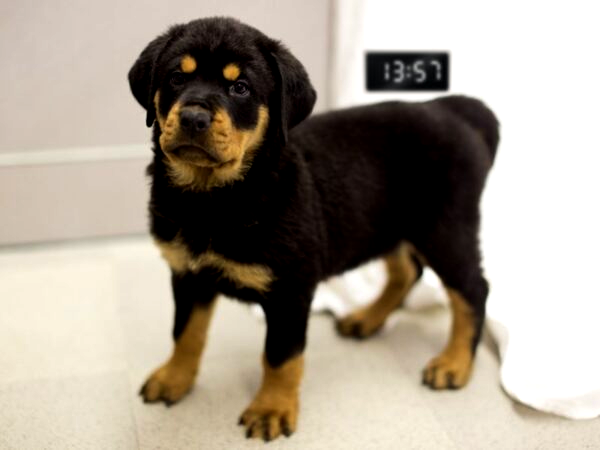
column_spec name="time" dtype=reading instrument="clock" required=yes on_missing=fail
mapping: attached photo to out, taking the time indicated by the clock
13:57
